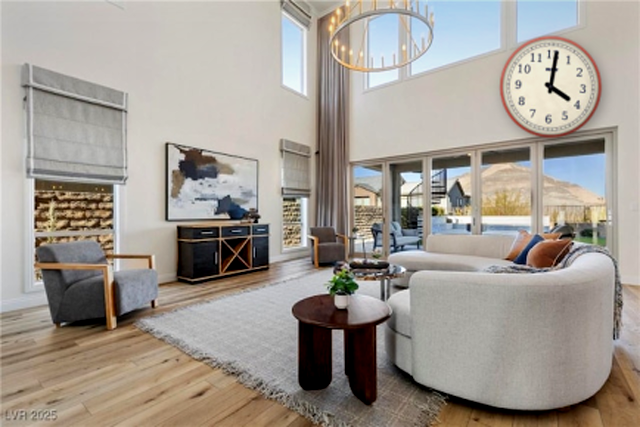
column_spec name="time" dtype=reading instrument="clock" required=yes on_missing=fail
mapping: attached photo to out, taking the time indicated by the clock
4:01
